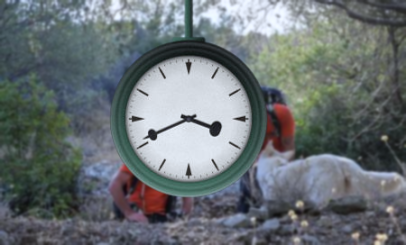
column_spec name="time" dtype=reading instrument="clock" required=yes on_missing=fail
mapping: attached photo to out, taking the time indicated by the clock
3:41
